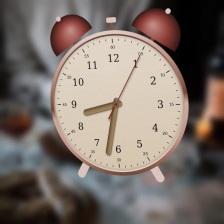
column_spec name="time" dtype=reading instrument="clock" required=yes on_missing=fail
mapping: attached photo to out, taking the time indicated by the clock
8:32:05
